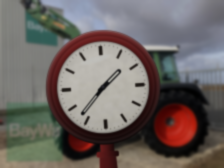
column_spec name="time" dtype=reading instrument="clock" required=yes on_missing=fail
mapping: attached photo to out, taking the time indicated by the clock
1:37
